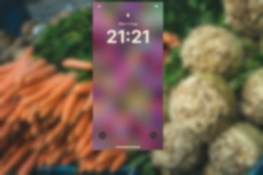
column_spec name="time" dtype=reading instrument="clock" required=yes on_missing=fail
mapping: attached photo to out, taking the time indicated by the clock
21:21
